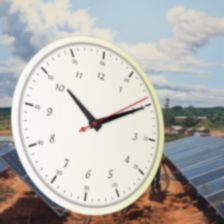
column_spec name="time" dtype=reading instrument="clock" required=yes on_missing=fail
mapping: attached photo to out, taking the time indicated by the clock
10:10:09
